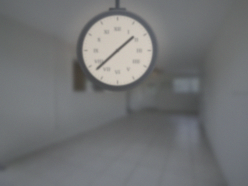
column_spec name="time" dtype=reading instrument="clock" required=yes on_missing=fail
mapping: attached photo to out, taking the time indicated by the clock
1:38
